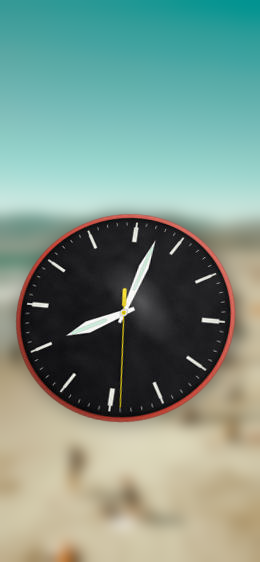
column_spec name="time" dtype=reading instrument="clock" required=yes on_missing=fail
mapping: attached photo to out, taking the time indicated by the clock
8:02:29
